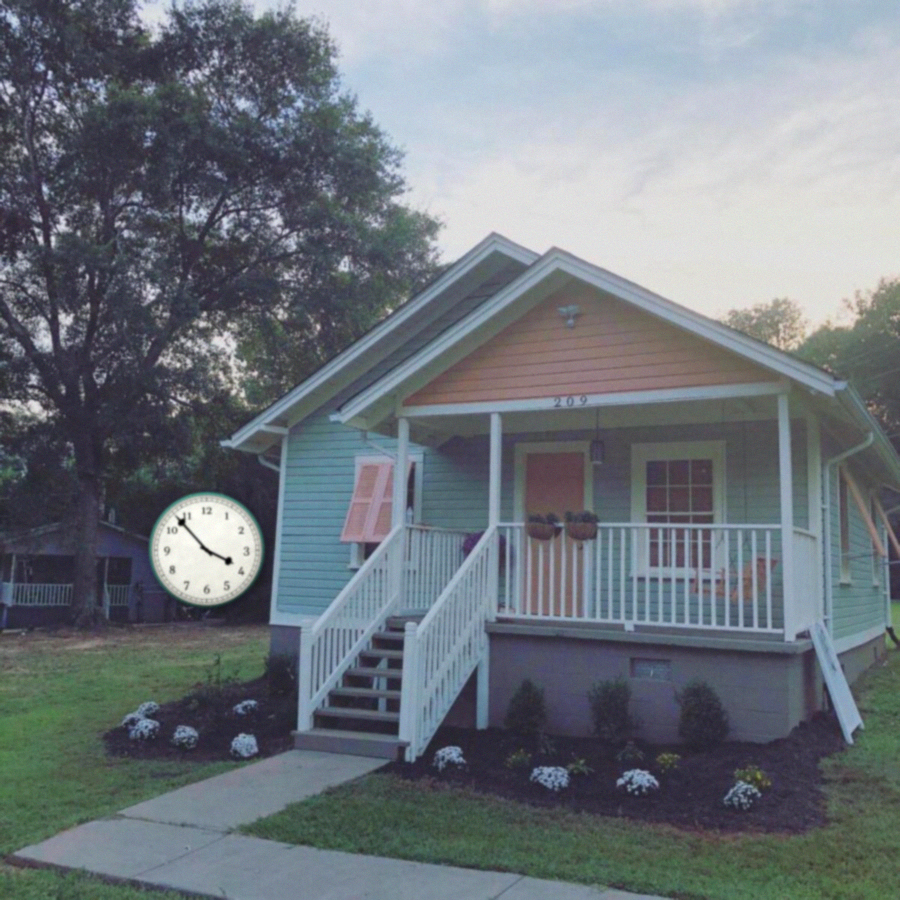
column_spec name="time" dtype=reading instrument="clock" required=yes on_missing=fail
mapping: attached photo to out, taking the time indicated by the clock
3:53
